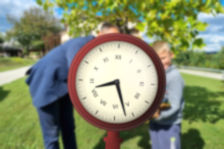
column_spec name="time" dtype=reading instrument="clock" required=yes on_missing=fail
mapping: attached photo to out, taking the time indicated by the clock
8:27
